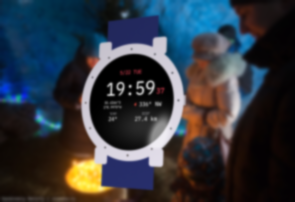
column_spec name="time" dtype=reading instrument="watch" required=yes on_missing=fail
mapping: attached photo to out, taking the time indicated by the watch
19:59
